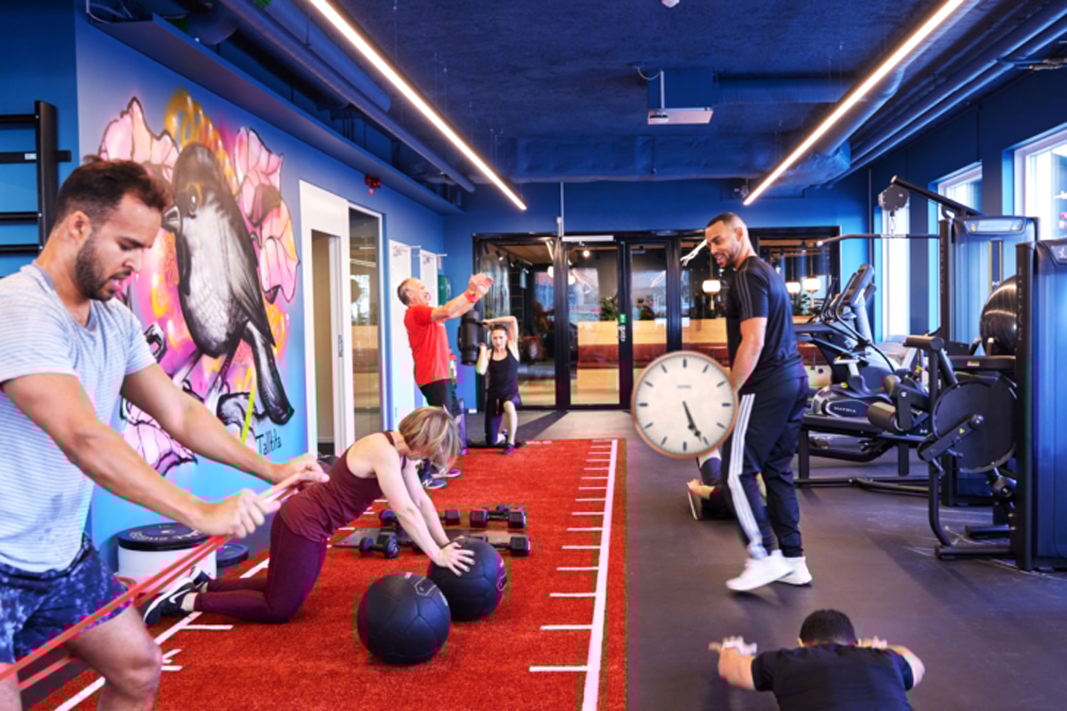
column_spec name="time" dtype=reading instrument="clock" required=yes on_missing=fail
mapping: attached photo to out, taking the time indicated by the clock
5:26
